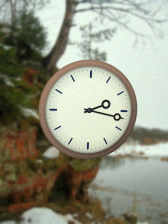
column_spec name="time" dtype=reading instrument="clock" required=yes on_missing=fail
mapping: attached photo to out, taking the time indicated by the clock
2:17
